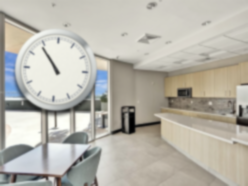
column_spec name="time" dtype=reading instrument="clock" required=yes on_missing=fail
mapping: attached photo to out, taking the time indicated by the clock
10:54
